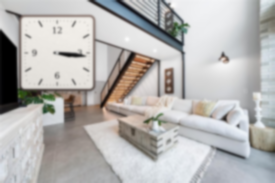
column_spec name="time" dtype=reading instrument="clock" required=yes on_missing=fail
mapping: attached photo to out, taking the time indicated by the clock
3:16
